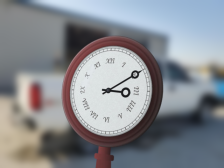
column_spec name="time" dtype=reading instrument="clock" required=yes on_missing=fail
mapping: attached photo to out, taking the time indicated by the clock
3:10
